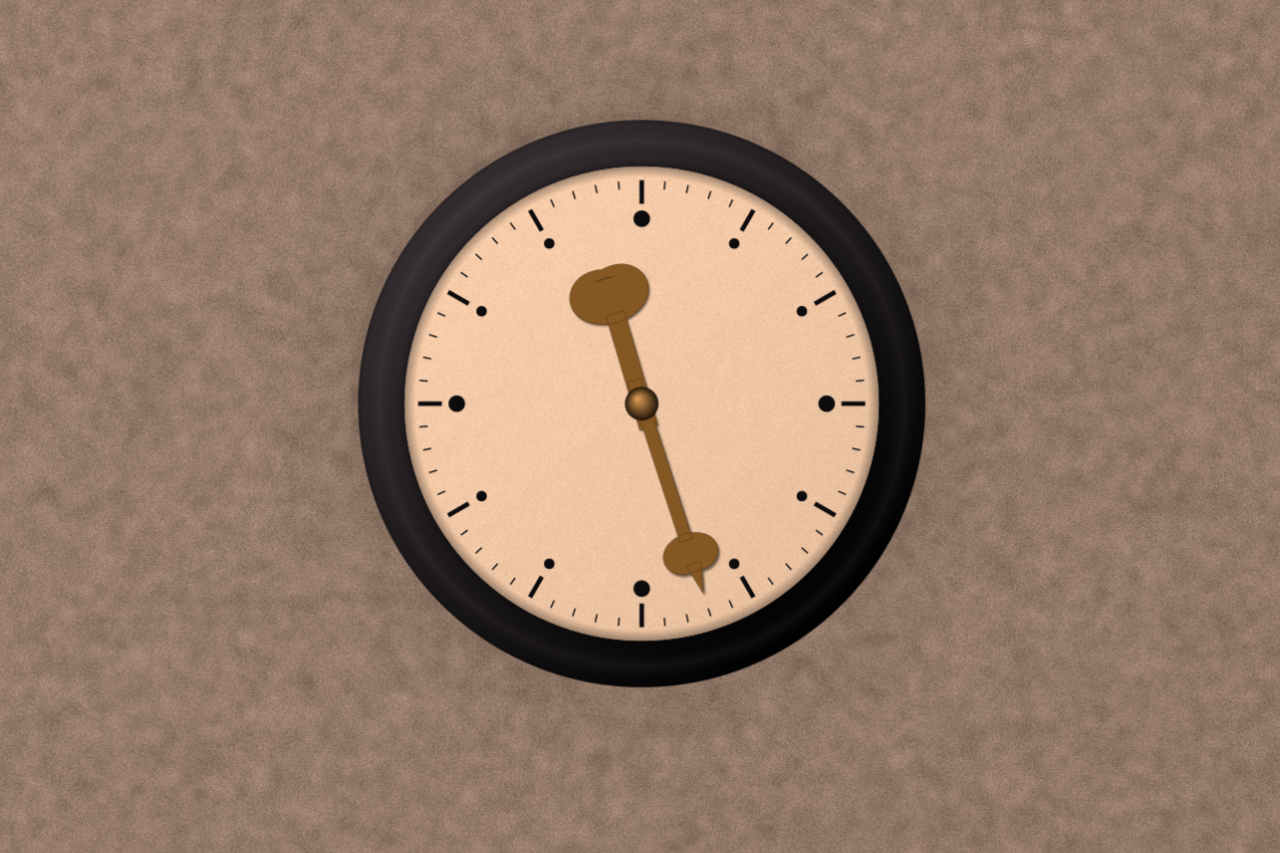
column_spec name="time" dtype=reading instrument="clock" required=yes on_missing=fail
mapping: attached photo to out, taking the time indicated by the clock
11:27
